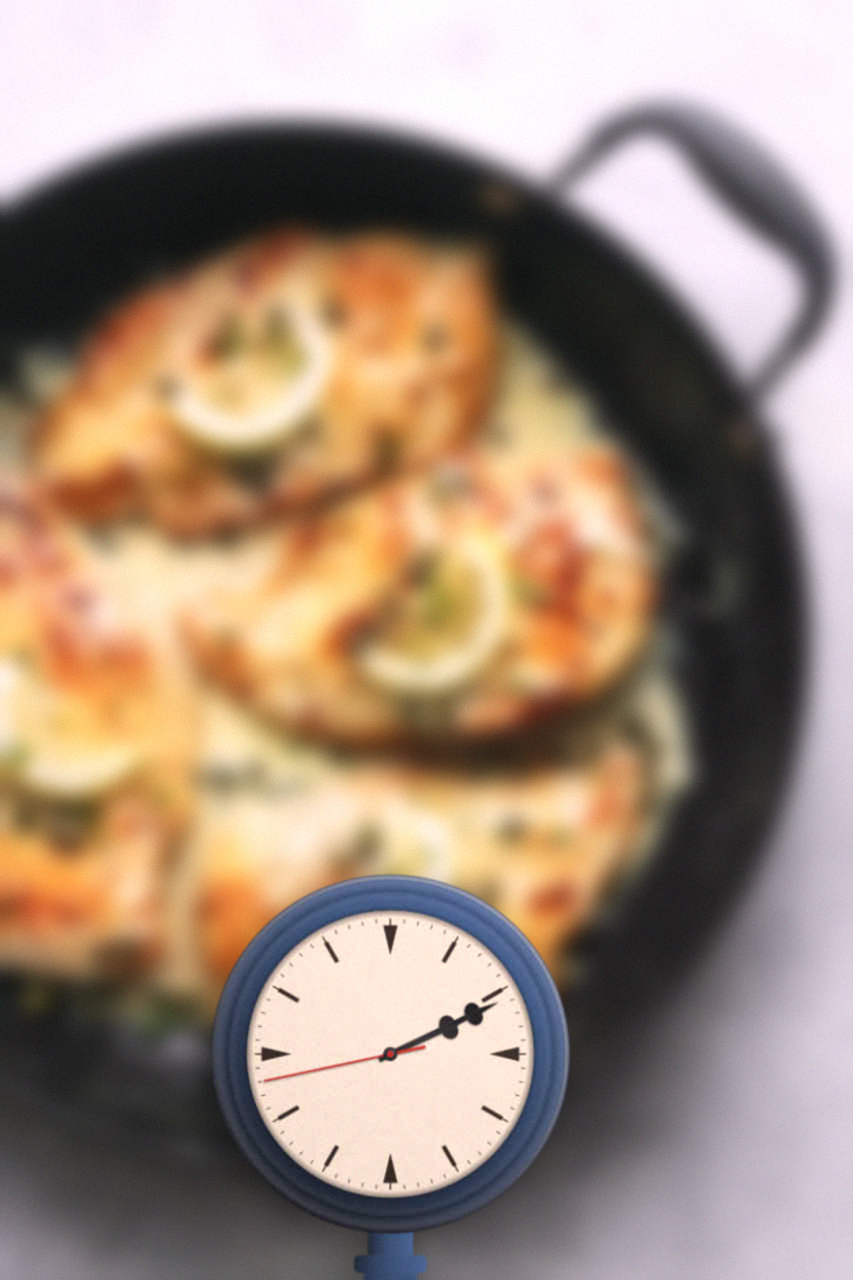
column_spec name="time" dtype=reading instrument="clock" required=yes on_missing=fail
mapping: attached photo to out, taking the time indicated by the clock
2:10:43
